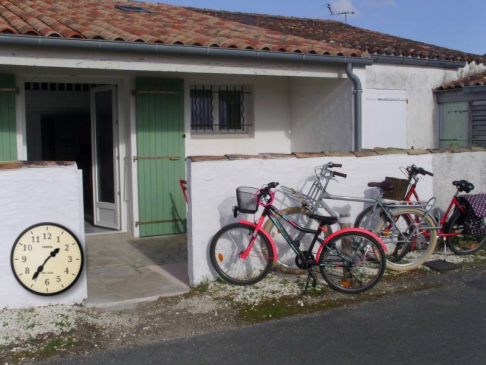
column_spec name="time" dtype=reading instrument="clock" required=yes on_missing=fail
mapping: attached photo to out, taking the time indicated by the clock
1:36
